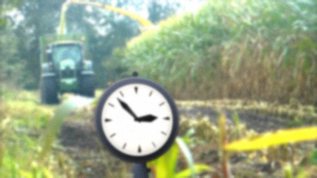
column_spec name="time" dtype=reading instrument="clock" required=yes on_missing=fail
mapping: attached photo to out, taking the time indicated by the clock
2:53
